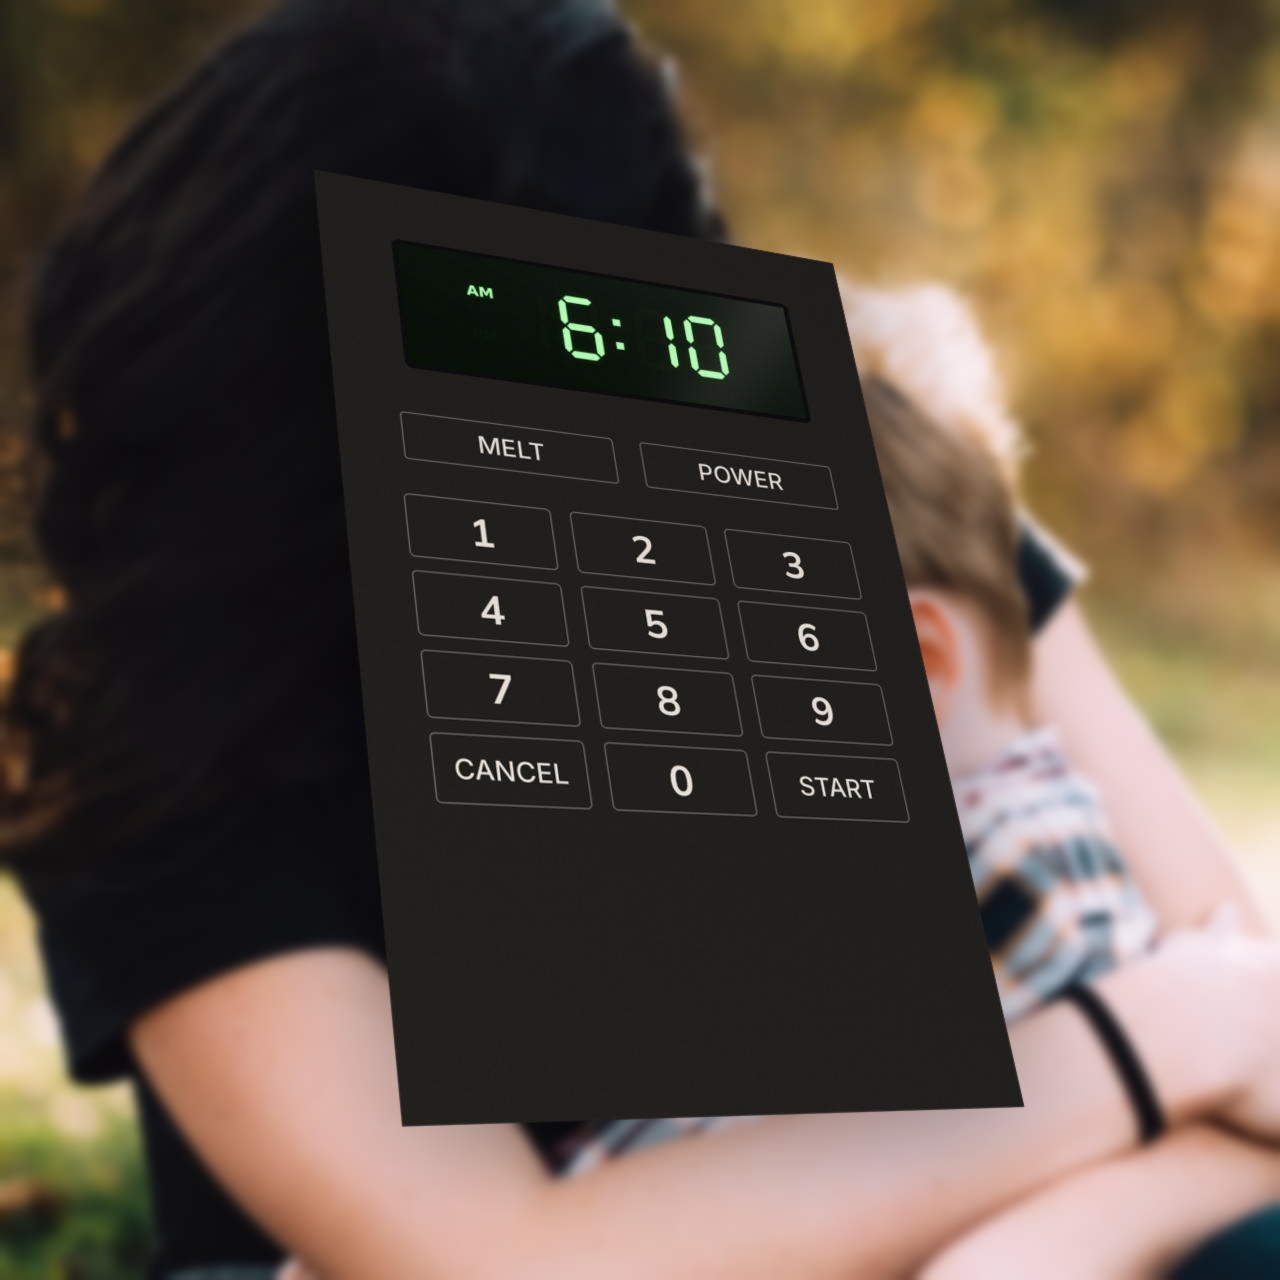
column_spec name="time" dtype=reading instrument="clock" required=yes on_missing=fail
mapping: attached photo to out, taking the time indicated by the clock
6:10
